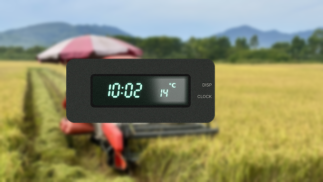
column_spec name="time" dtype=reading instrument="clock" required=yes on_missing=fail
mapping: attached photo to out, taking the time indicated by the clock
10:02
